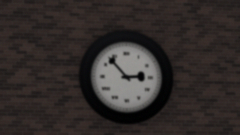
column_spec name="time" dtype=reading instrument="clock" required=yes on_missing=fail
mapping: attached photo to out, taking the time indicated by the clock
2:53
